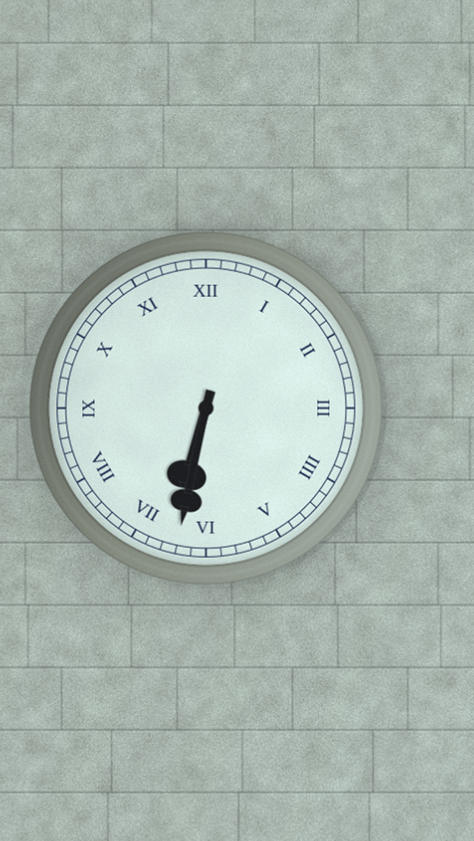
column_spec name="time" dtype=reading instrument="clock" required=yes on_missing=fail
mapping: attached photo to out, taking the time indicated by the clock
6:32
